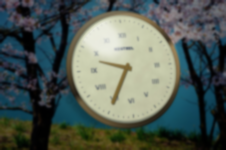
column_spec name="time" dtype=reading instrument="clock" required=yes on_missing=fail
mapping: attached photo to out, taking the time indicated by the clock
9:35
